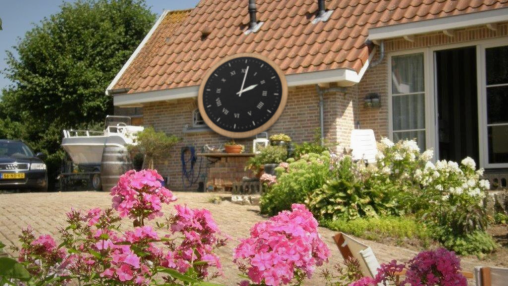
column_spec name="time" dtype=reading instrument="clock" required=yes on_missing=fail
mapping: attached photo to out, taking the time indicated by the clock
2:01
